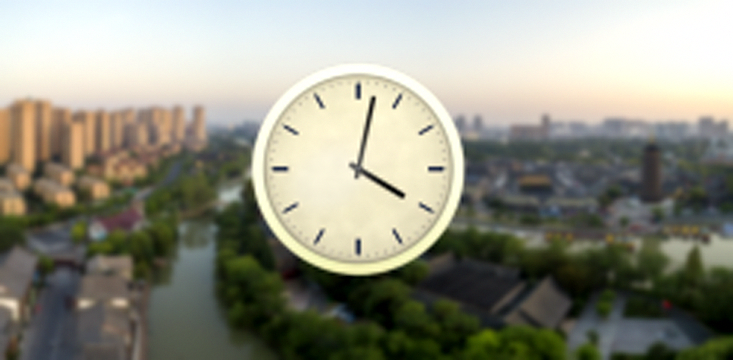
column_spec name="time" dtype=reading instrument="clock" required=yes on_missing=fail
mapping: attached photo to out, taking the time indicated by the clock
4:02
